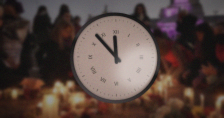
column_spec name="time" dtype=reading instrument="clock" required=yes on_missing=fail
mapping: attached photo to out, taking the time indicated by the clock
11:53
